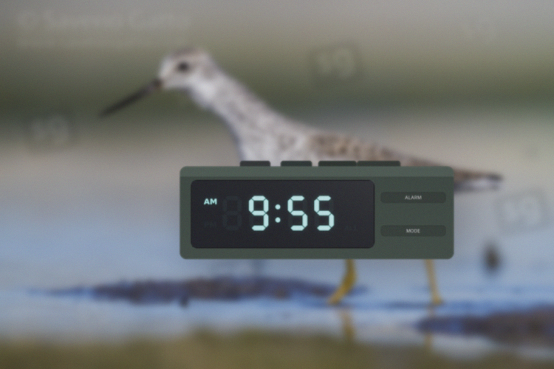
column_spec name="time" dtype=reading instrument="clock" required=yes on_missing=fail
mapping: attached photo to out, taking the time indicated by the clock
9:55
